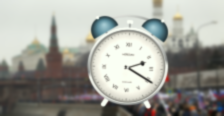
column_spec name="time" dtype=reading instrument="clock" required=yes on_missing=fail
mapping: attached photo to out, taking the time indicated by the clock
2:20
